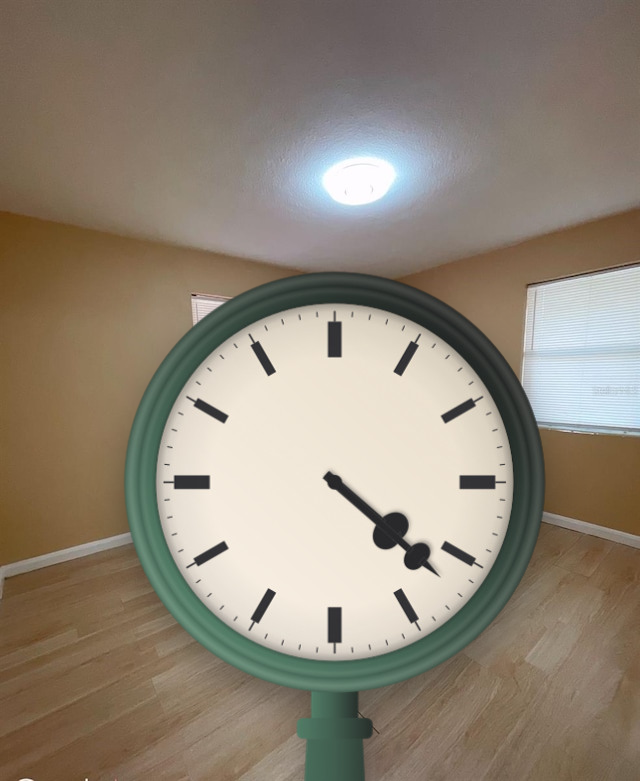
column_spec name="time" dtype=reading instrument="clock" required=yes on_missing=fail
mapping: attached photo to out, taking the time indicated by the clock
4:22
